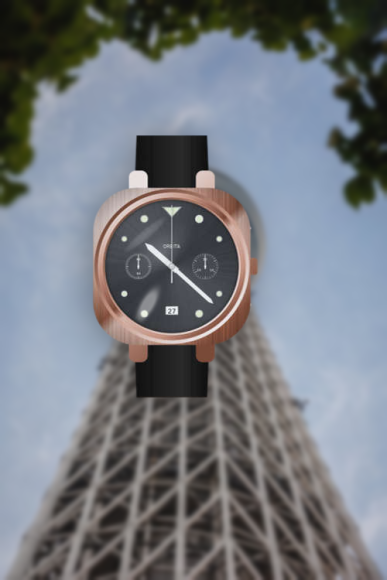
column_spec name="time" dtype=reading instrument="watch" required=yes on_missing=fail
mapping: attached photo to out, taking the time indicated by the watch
10:22
